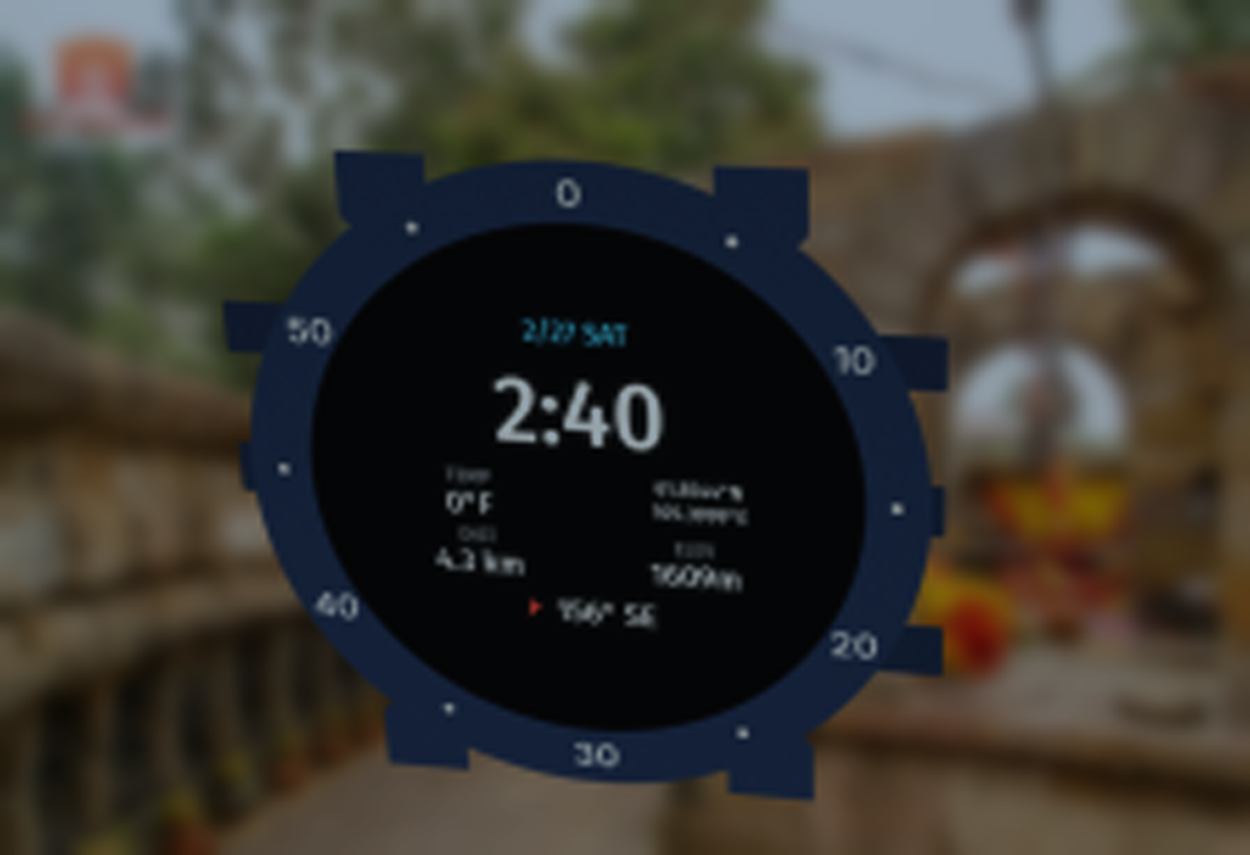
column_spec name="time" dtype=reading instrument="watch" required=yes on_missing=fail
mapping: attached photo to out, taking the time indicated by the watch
2:40
